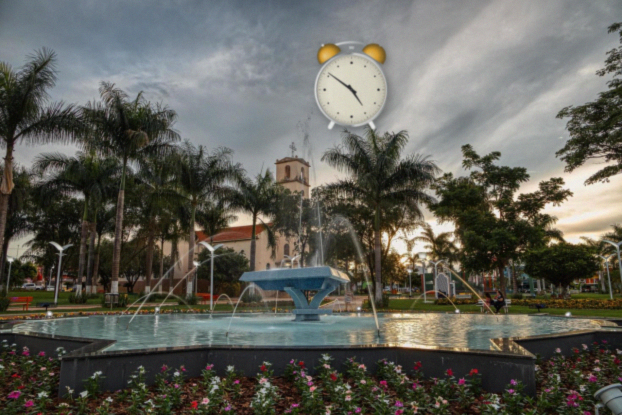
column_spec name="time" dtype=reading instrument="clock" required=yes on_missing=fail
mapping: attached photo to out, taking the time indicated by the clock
4:51
